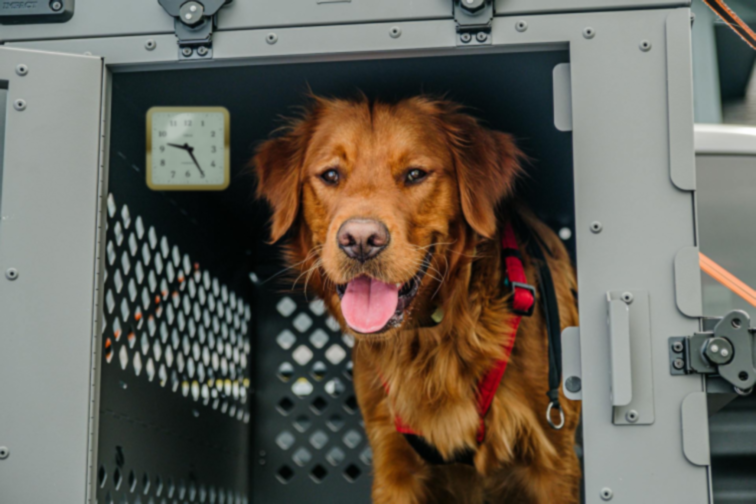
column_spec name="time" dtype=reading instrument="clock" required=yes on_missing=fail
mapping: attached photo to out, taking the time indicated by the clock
9:25
